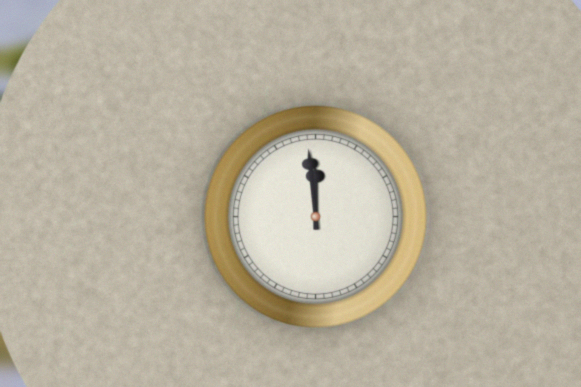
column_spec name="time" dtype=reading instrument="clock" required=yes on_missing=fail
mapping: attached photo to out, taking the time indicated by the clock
11:59
